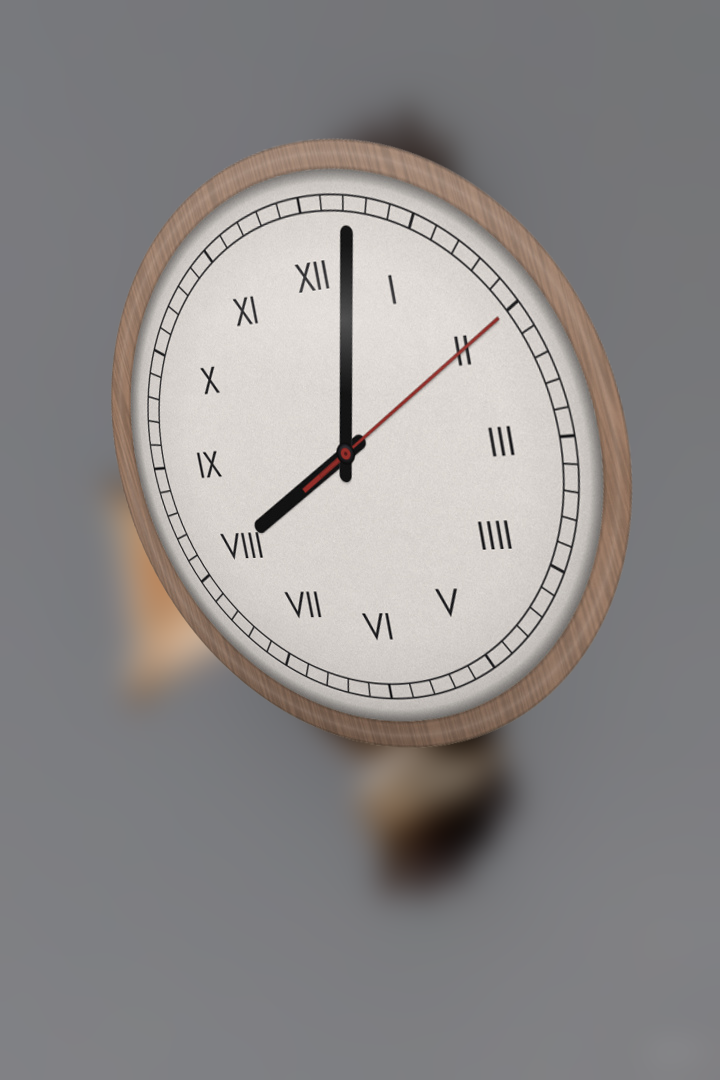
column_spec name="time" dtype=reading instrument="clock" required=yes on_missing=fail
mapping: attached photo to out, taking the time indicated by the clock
8:02:10
